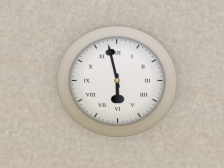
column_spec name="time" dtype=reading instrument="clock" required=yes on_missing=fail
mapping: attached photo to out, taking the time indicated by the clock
5:58
